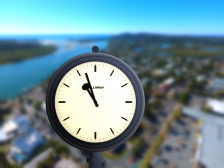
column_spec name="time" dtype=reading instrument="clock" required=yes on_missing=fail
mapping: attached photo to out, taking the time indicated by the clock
10:57
